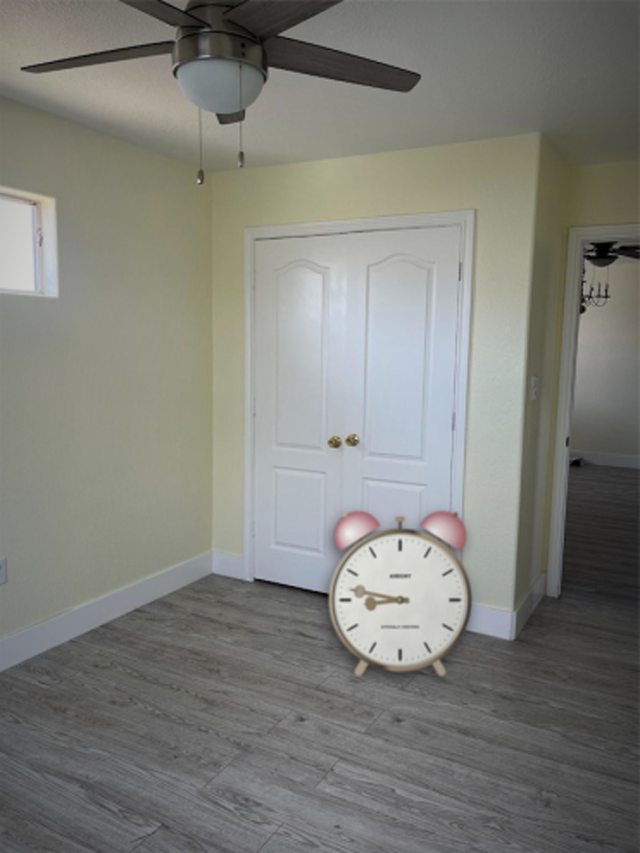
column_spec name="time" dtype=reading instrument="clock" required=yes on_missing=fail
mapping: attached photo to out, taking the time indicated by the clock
8:47
